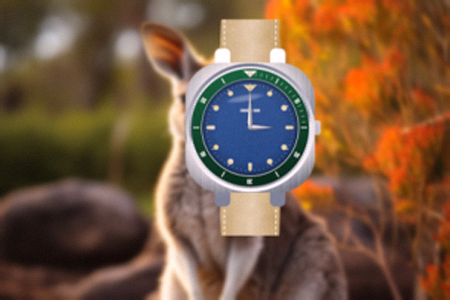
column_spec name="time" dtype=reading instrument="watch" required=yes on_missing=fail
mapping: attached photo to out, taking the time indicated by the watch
3:00
